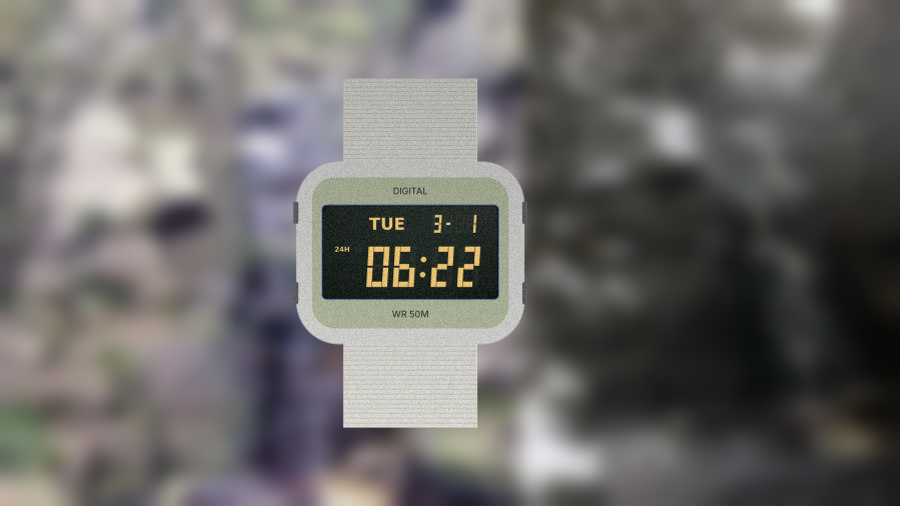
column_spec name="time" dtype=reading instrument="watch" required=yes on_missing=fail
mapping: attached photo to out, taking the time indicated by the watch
6:22
